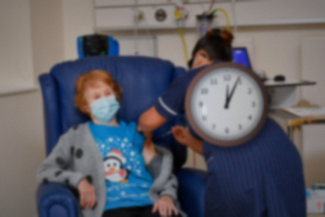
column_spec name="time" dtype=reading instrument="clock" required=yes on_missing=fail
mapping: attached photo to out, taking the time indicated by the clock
12:04
